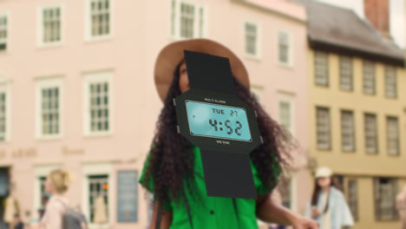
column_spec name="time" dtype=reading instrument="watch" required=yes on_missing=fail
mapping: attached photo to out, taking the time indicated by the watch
4:52
